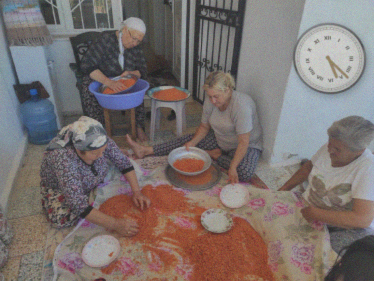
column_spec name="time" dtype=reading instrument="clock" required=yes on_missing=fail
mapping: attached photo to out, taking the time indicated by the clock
5:23
